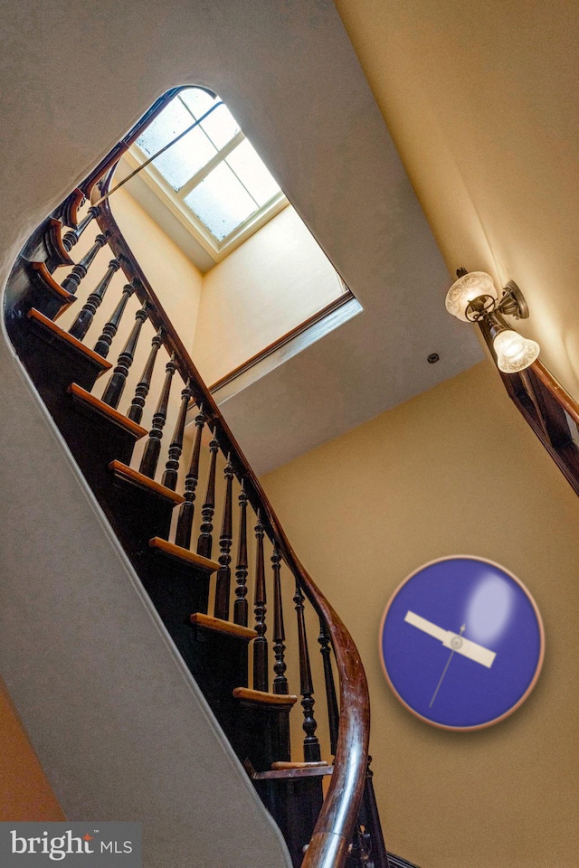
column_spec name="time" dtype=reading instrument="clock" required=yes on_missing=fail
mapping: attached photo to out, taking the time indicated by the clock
3:49:34
